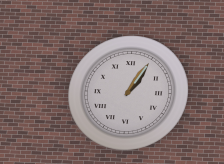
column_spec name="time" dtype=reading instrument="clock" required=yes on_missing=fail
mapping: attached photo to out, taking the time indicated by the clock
1:05
